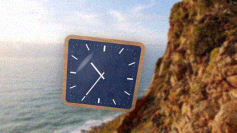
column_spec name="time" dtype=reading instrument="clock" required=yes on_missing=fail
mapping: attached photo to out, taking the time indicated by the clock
10:35
